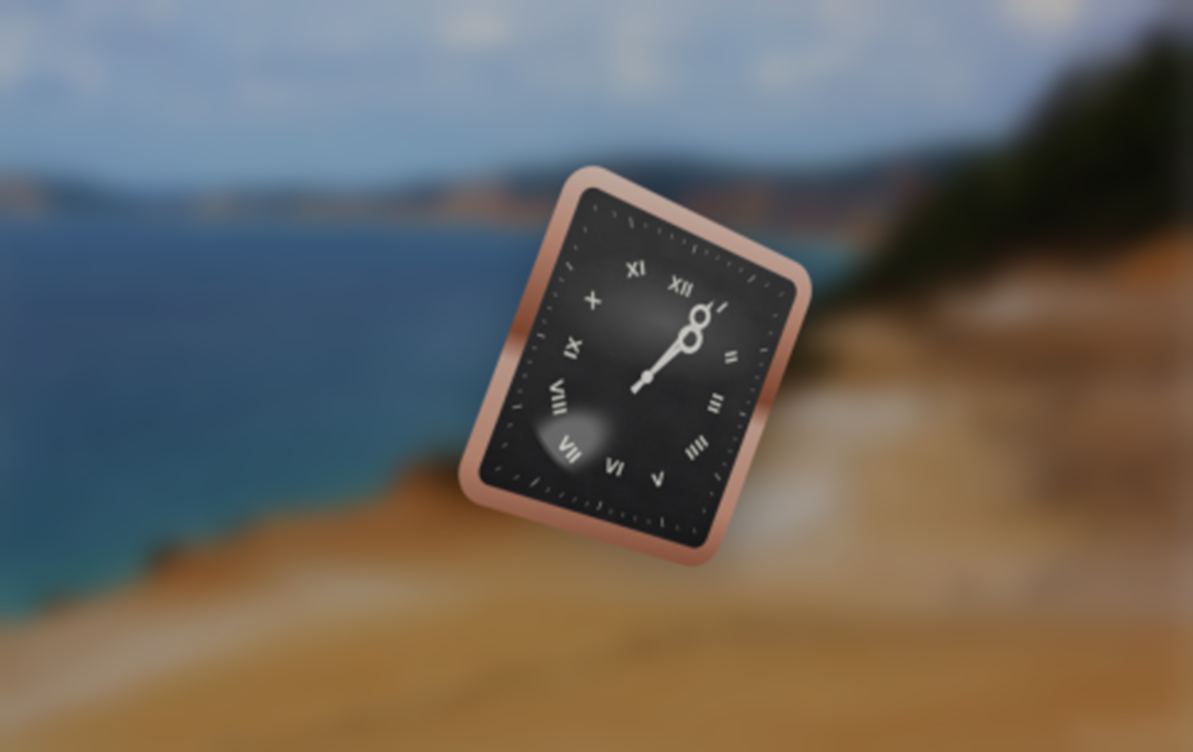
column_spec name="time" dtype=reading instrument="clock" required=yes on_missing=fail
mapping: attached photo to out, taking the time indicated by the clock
1:04
